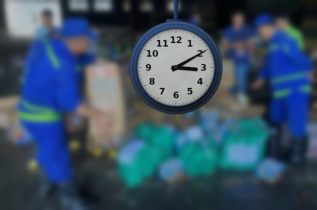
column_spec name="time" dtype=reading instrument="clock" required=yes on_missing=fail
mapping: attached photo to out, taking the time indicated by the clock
3:10
